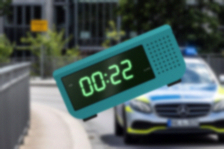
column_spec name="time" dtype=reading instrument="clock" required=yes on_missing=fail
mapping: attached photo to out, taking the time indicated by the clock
0:22
